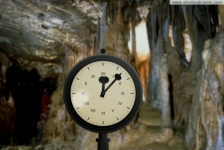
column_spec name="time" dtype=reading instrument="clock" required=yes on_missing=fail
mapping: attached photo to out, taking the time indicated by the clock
12:07
